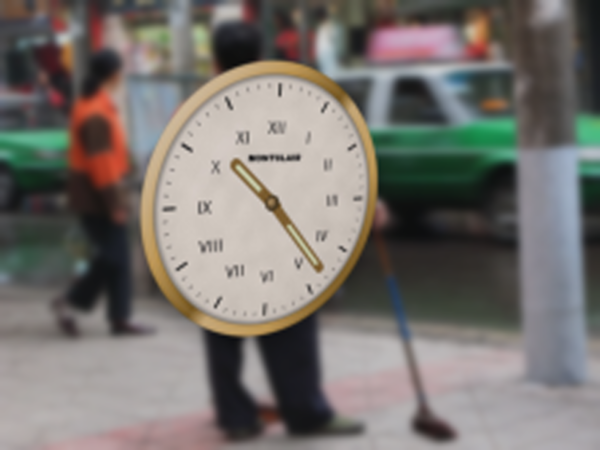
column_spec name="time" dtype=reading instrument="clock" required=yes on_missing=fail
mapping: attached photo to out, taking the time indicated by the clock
10:23
